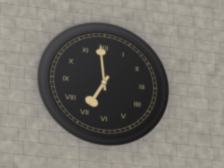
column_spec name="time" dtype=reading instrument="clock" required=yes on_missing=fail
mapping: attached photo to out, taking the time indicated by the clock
6:59
